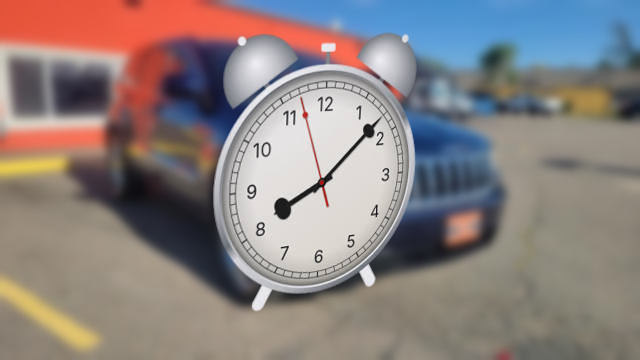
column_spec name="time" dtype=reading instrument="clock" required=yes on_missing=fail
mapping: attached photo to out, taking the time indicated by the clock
8:07:57
